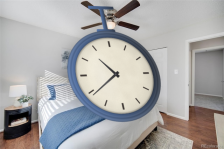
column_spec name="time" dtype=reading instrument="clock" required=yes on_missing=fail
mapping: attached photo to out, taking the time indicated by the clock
10:39
